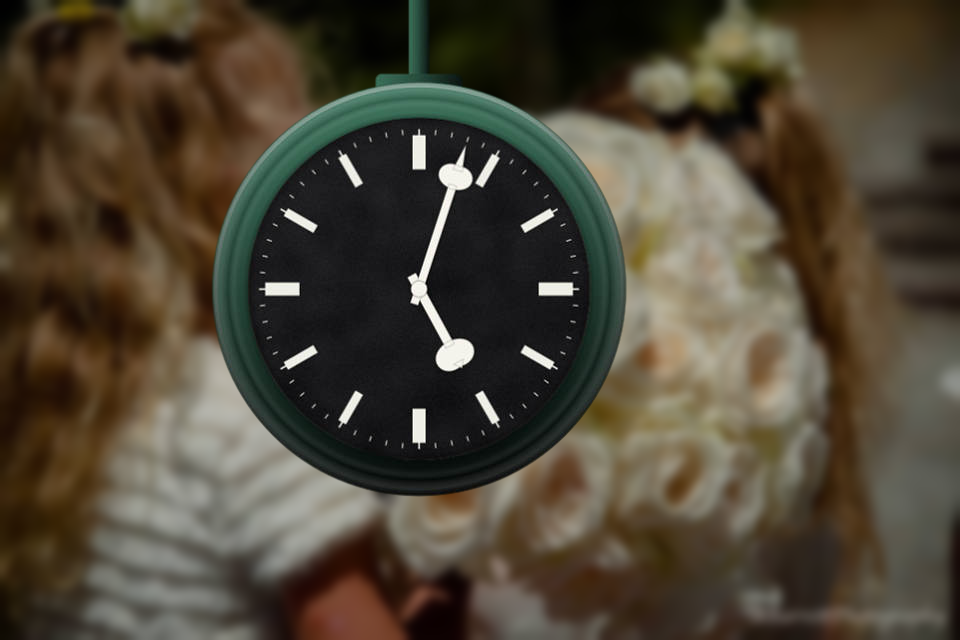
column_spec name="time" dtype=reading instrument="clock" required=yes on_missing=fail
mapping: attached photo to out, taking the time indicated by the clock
5:03
